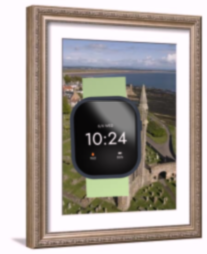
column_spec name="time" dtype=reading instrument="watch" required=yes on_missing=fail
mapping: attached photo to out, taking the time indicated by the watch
10:24
